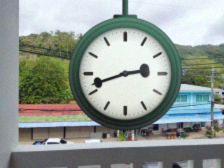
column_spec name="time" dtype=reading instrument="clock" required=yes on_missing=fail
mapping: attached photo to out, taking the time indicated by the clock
2:42
